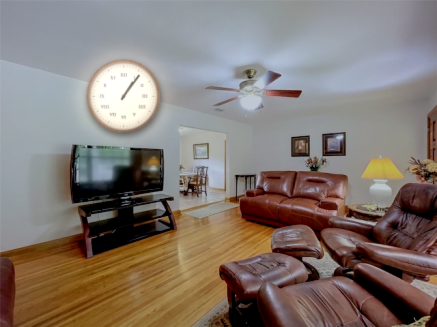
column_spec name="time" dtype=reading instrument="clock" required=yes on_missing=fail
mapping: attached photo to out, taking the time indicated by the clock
1:06
